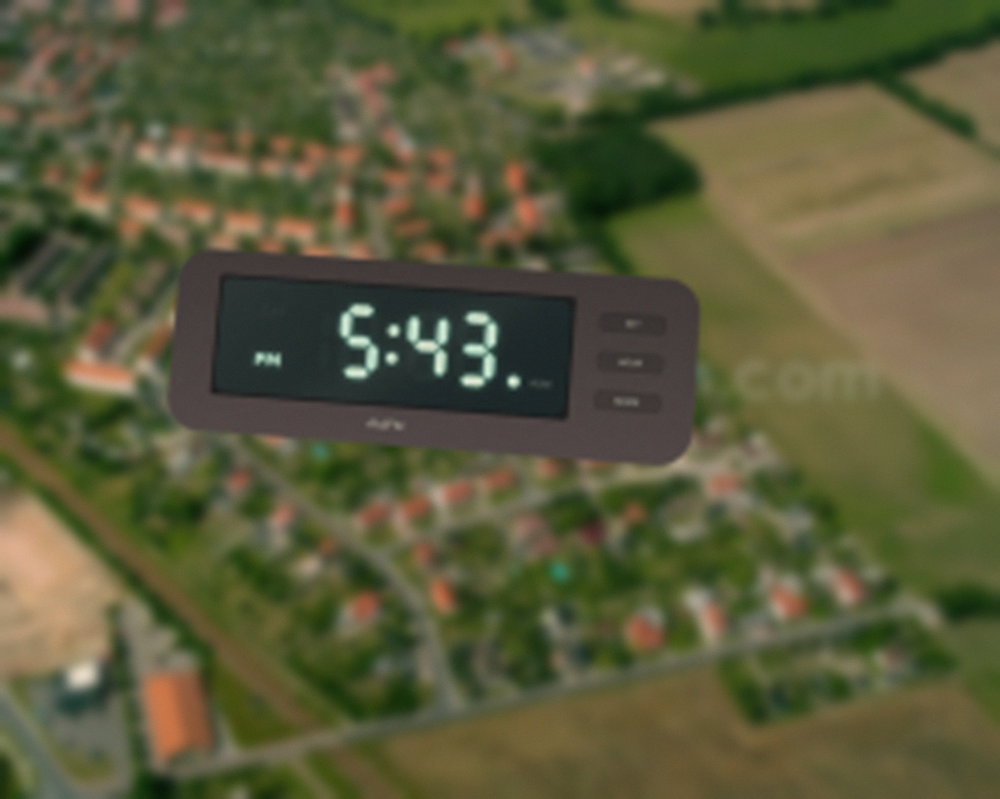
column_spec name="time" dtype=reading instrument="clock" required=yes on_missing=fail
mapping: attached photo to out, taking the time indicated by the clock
5:43
